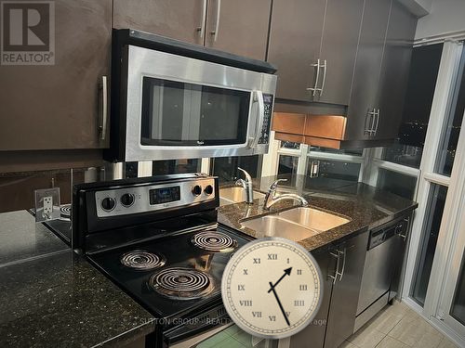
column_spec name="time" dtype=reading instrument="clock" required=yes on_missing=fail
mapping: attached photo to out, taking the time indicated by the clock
1:26
